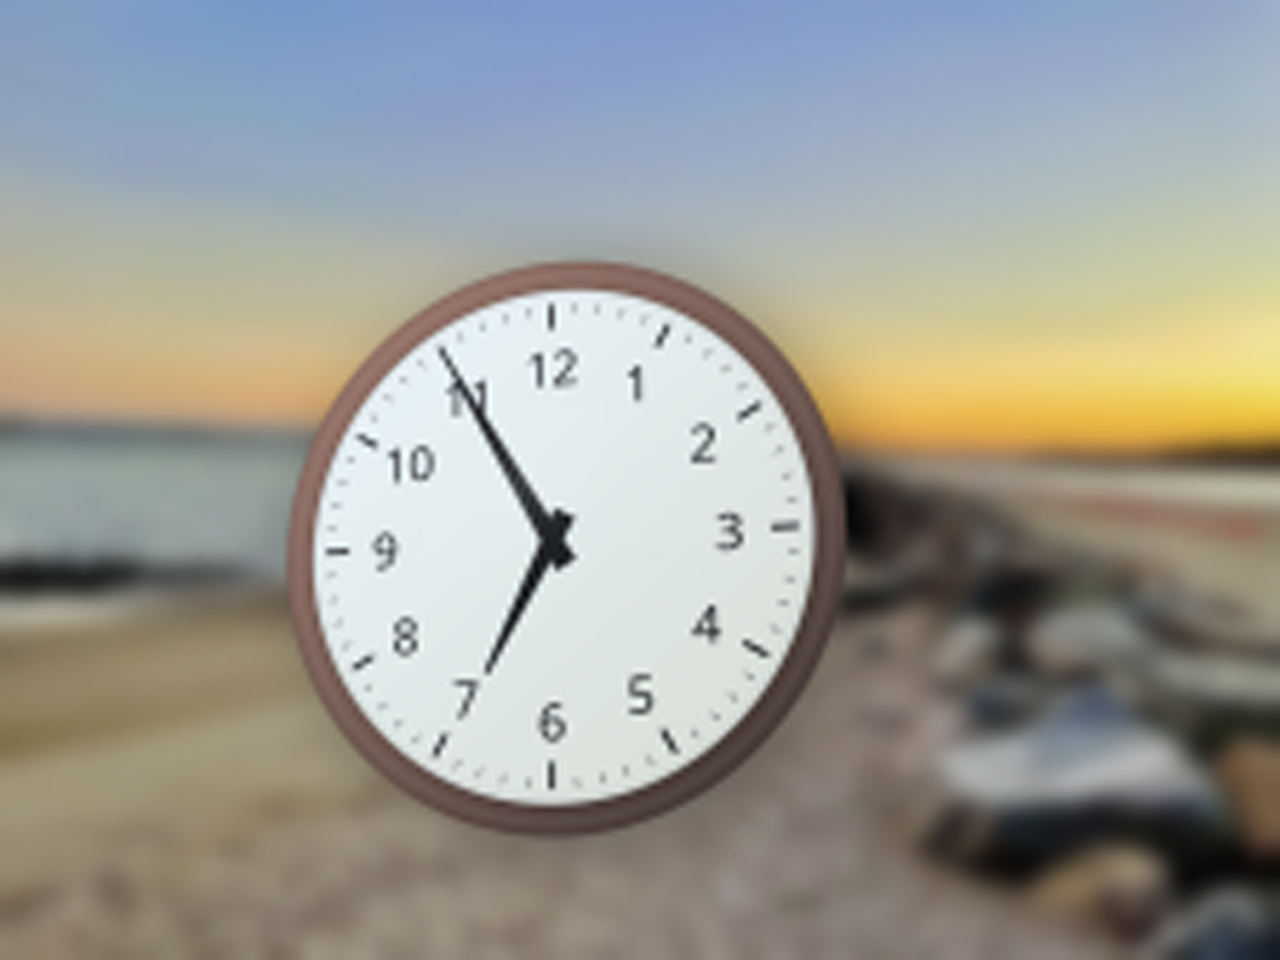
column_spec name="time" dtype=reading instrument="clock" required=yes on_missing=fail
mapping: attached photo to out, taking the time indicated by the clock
6:55
